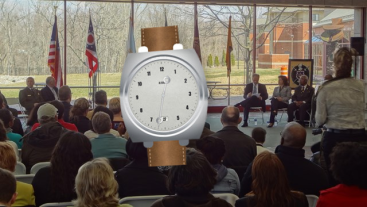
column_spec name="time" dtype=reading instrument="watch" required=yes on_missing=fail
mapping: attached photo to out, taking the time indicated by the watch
12:32
